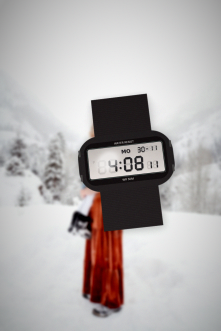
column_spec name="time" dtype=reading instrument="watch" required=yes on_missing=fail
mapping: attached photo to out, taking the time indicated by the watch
4:08:11
